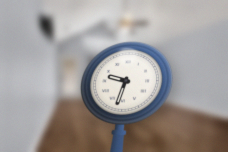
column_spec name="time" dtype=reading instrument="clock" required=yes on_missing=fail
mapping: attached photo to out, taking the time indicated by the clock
9:32
